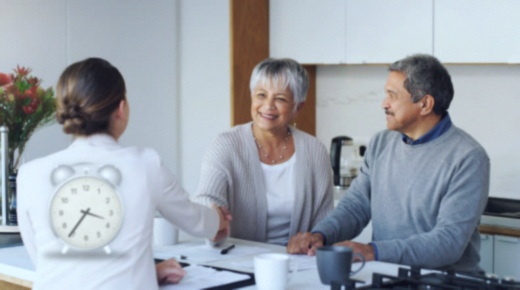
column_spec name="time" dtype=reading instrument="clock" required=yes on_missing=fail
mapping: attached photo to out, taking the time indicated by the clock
3:36
